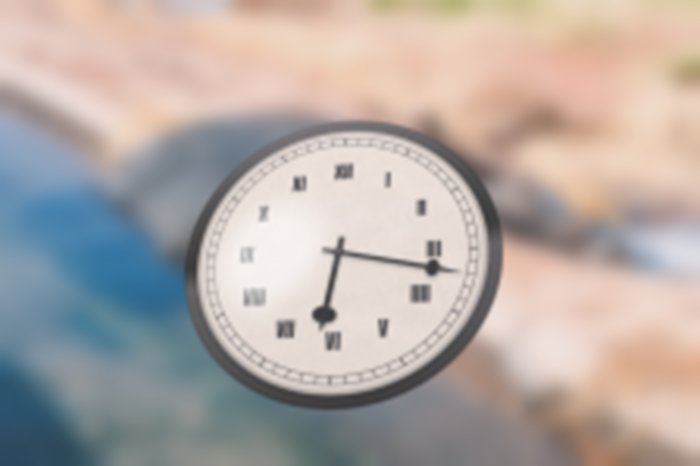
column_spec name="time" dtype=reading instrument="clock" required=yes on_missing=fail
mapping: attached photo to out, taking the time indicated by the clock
6:17
